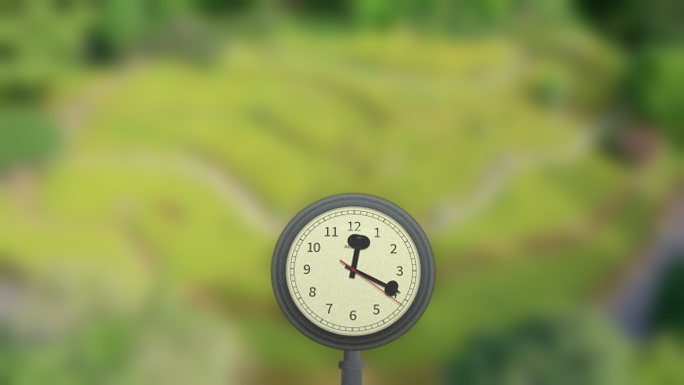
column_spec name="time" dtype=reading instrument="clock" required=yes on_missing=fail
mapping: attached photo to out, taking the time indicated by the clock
12:19:21
